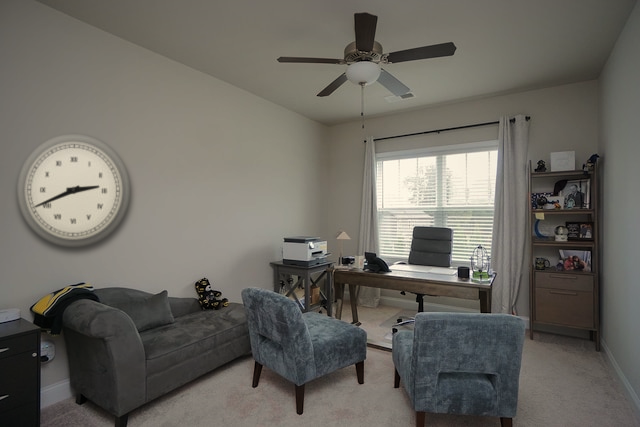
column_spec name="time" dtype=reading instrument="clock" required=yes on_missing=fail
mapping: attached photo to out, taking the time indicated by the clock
2:41
